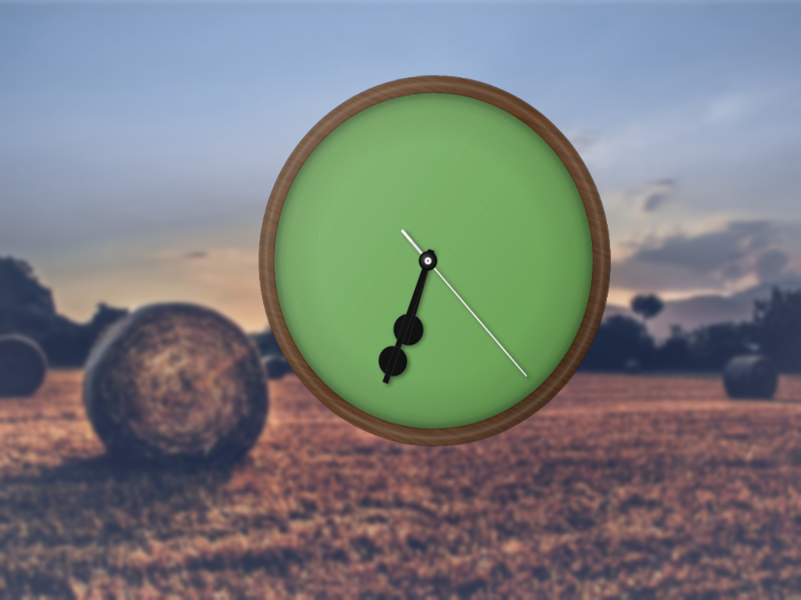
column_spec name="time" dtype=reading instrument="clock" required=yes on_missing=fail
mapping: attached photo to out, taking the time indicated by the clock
6:33:23
